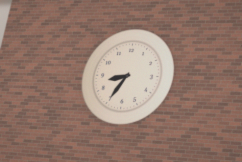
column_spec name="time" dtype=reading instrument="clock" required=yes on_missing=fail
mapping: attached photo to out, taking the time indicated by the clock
8:35
